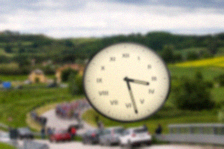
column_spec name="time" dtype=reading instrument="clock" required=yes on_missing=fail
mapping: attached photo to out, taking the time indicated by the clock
3:28
